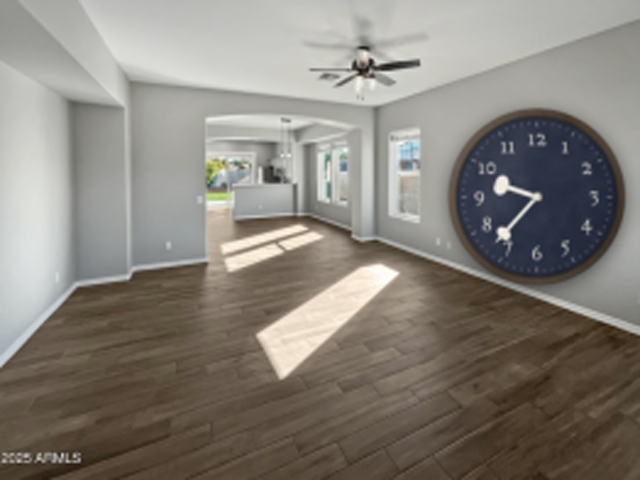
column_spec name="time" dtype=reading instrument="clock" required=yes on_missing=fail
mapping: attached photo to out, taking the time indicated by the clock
9:37
